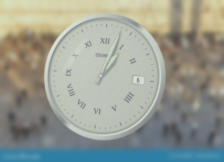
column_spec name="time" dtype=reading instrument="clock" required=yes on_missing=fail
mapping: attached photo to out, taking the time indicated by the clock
1:03
